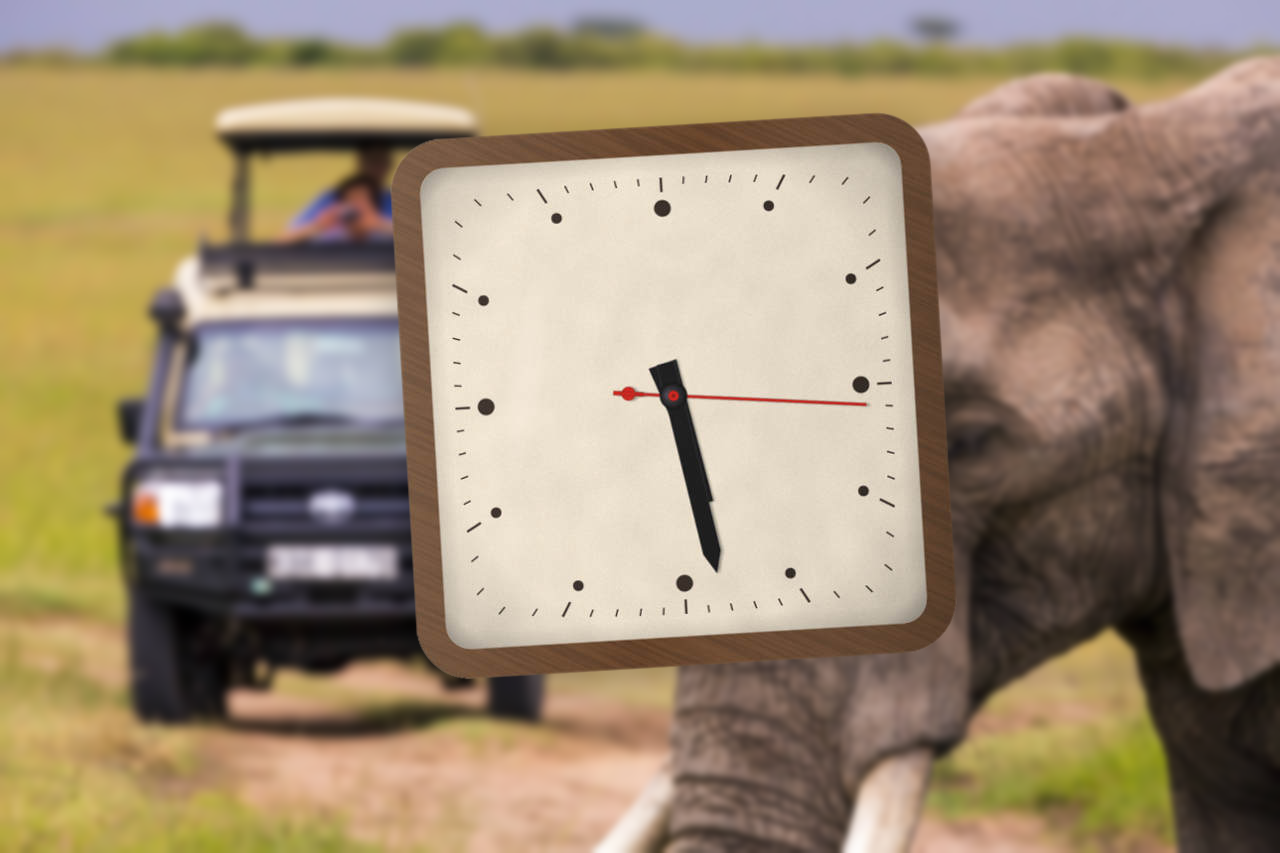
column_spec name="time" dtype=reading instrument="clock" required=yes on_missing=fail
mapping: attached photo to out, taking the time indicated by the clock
5:28:16
